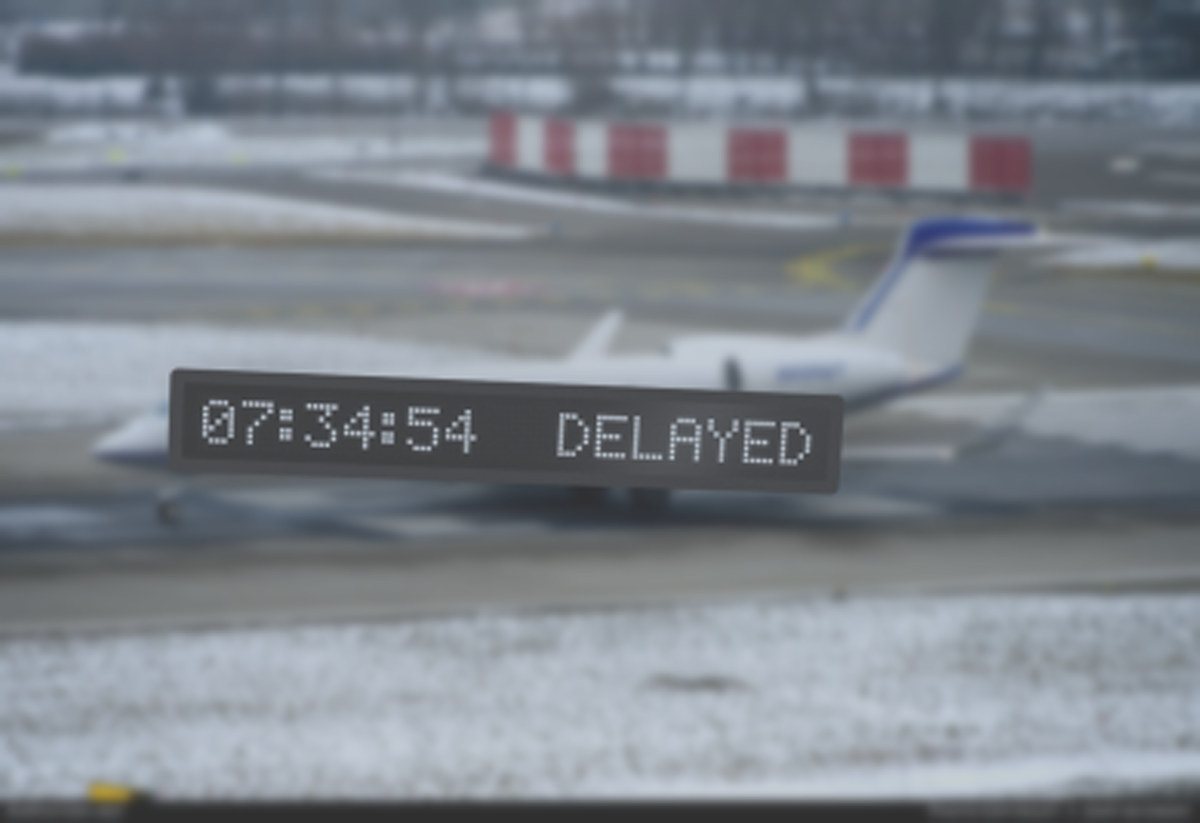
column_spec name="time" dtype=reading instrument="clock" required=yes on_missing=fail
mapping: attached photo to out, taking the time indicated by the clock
7:34:54
